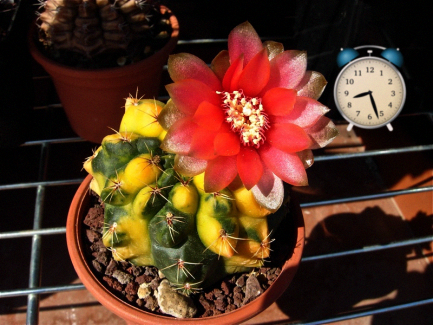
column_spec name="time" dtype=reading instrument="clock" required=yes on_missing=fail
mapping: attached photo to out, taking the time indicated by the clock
8:27
